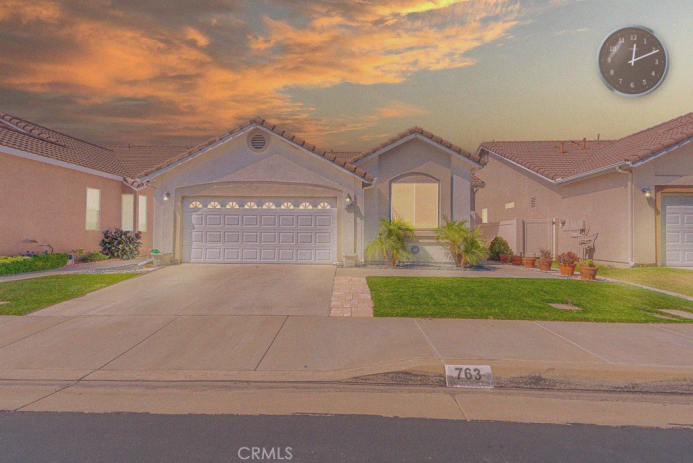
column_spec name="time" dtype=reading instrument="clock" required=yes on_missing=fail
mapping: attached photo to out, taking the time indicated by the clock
12:11
